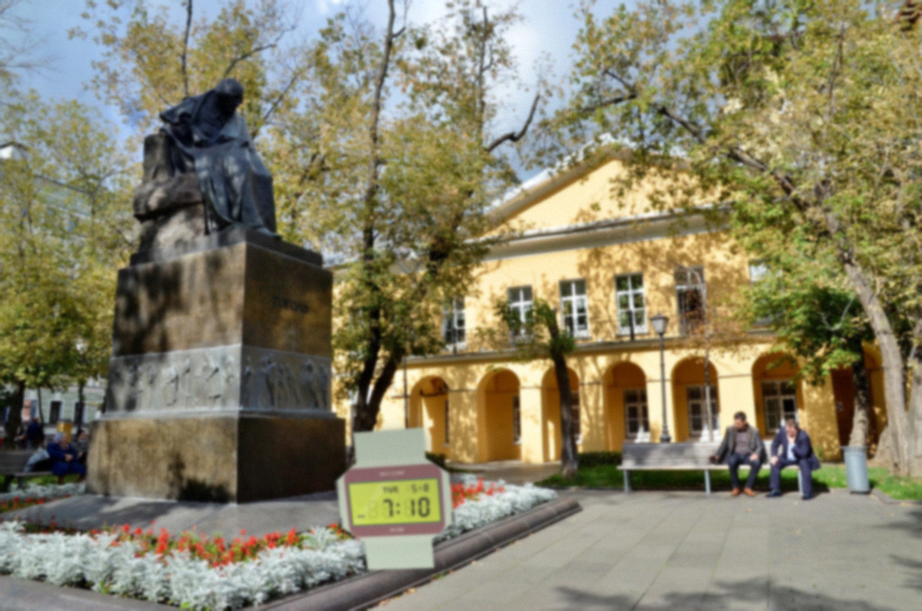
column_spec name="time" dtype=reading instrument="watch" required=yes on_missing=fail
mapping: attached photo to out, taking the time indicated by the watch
7:10
